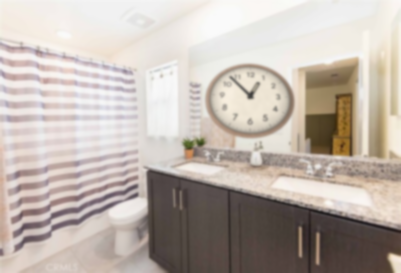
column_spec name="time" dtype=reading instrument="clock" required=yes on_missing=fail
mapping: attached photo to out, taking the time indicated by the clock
12:53
